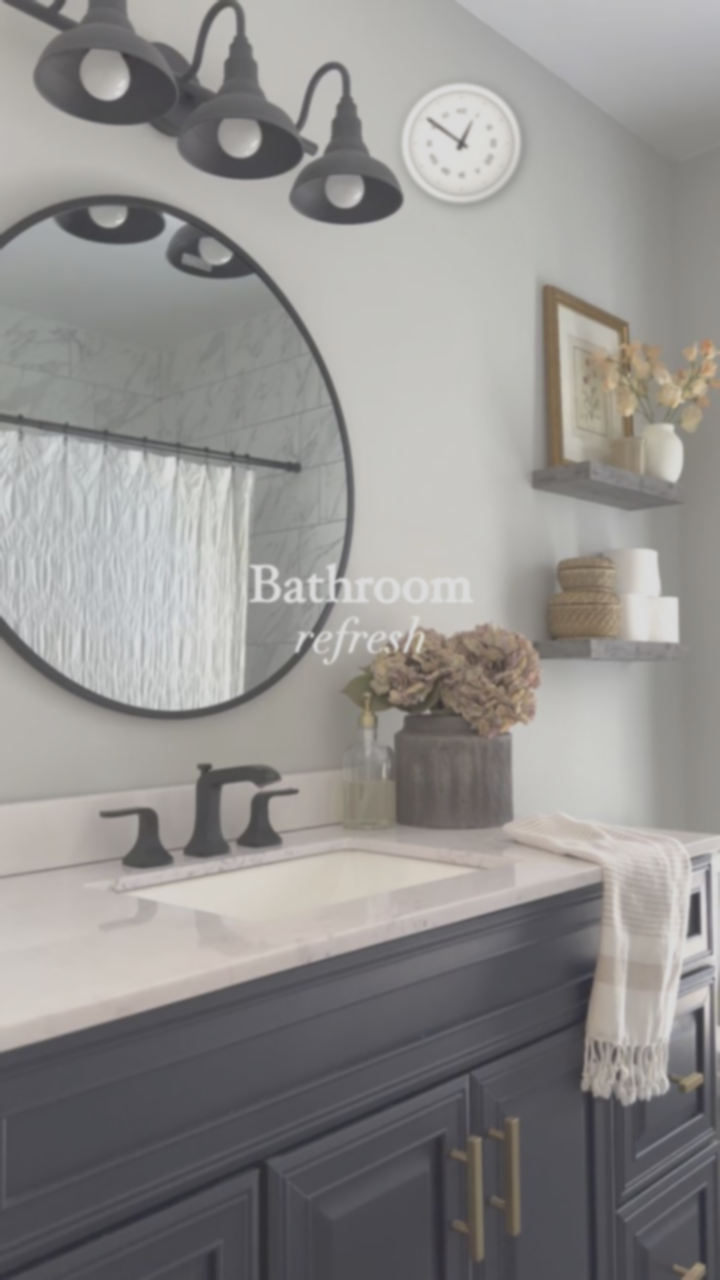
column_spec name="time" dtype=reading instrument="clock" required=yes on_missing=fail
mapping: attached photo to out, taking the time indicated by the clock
12:51
